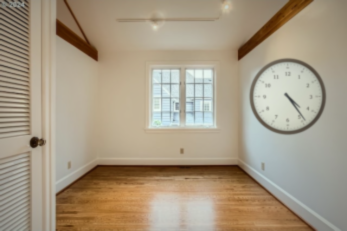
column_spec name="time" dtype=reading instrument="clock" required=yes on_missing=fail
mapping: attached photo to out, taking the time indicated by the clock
4:24
